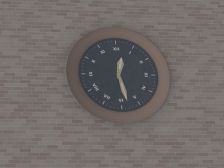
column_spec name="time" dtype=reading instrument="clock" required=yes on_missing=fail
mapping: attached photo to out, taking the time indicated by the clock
12:28
